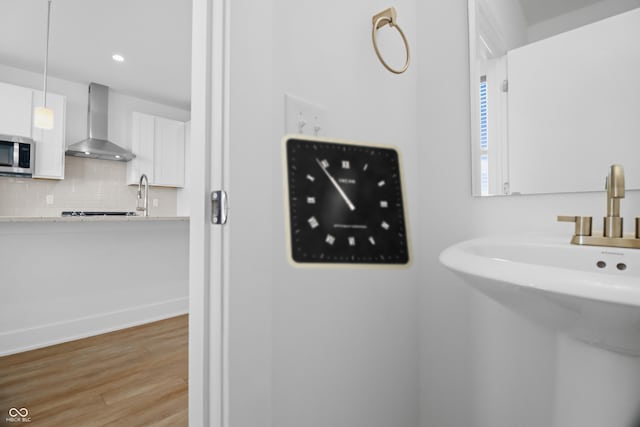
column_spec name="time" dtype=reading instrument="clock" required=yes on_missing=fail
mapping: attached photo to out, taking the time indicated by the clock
10:54
